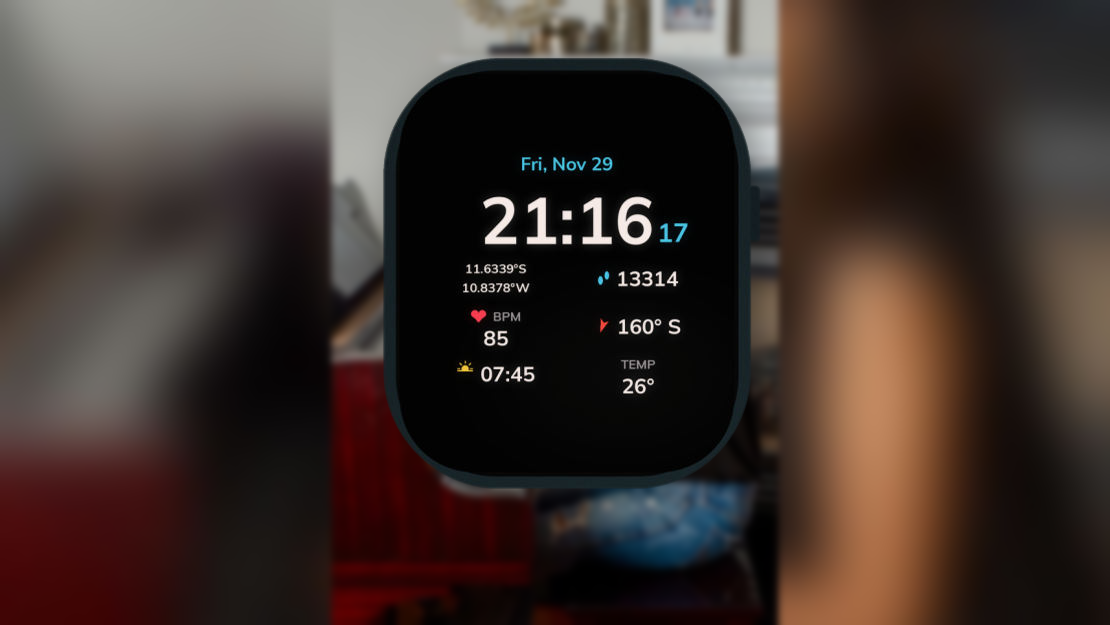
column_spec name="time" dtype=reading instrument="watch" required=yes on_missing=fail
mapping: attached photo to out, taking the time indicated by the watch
21:16:17
